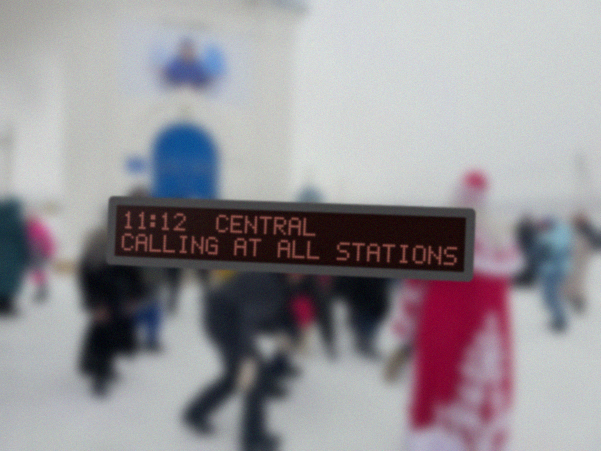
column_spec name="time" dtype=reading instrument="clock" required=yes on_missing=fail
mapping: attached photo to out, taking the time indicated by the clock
11:12
